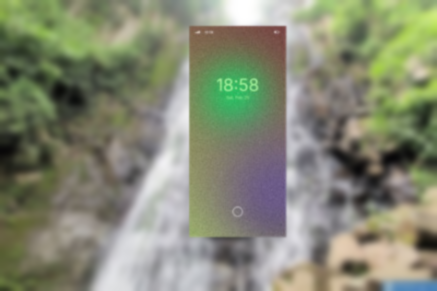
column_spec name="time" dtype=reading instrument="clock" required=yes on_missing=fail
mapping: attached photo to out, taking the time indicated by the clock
18:58
